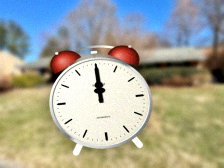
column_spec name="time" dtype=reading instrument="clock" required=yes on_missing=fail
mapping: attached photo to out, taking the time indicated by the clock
12:00
